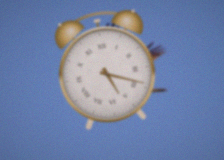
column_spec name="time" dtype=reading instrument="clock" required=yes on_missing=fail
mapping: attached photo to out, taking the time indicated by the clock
5:19
